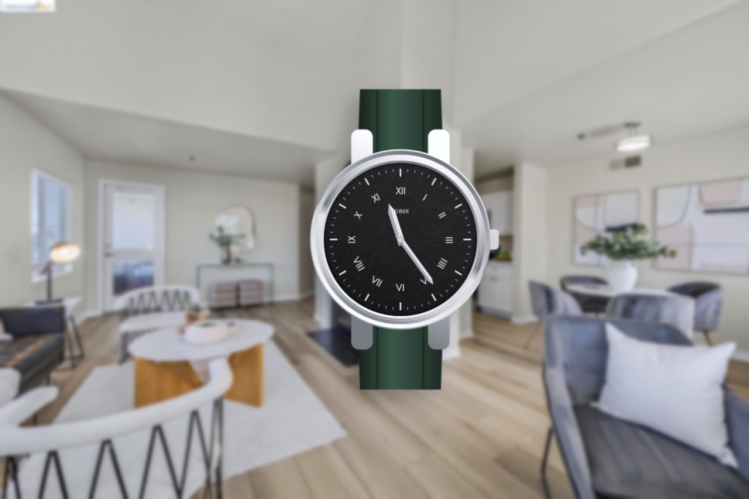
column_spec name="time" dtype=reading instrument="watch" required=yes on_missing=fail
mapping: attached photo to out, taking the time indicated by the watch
11:24
